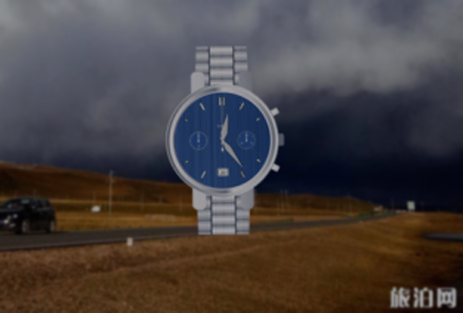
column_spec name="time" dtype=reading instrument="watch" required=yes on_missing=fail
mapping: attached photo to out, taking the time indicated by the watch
12:24
